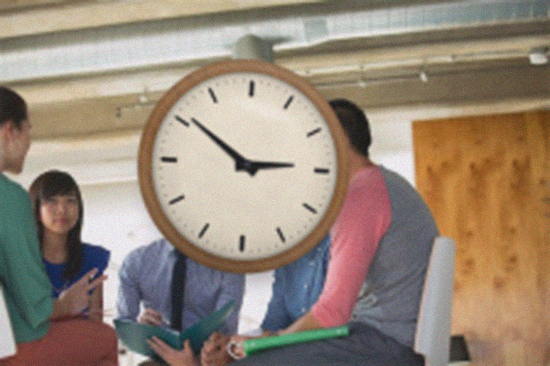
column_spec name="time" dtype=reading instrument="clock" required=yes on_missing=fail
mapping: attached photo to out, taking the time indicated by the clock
2:51
